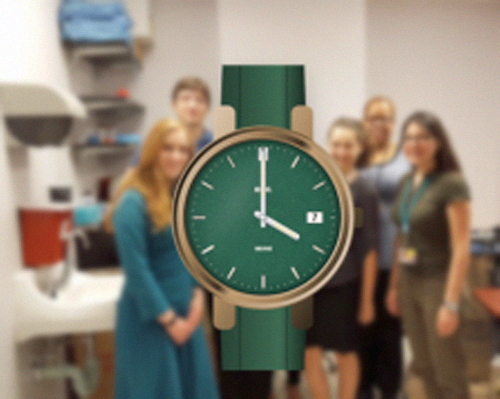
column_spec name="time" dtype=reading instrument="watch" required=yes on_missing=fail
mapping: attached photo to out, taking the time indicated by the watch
4:00
